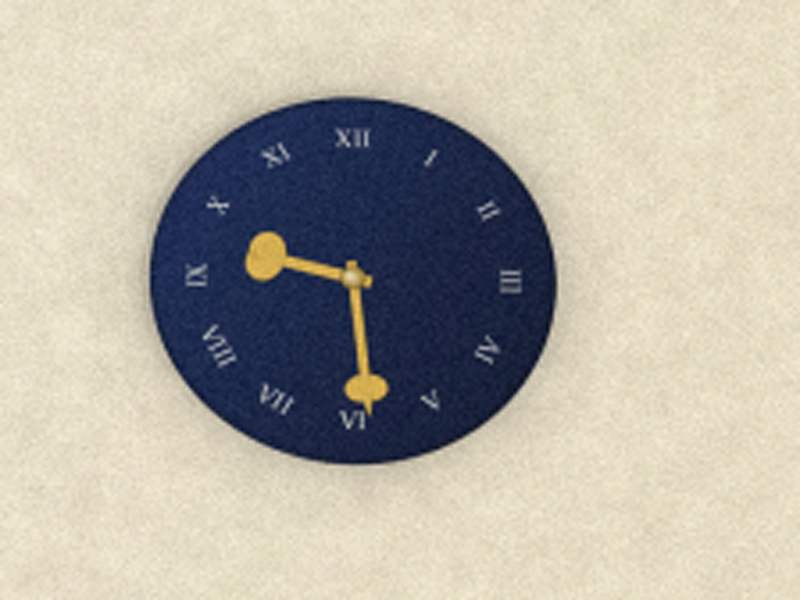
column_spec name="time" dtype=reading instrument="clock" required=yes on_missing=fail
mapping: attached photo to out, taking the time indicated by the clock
9:29
